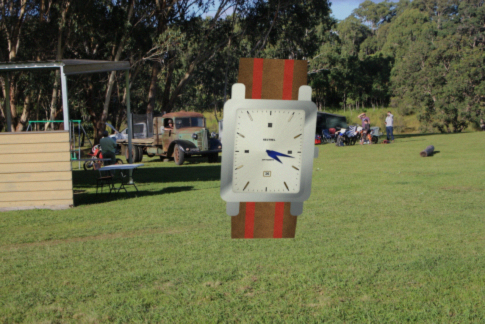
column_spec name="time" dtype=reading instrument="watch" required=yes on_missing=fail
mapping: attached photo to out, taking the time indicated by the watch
4:17
